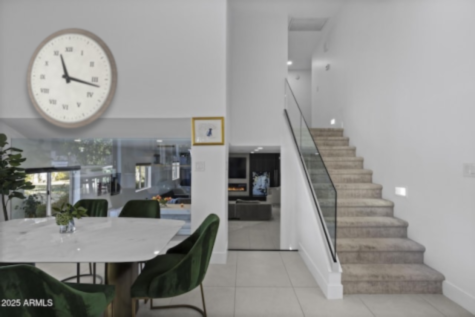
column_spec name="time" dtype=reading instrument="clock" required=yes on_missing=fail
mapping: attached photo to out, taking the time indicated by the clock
11:17
